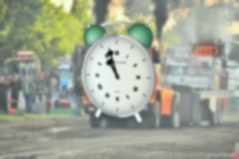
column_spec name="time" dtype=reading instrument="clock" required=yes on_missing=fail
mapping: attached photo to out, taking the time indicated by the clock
10:57
